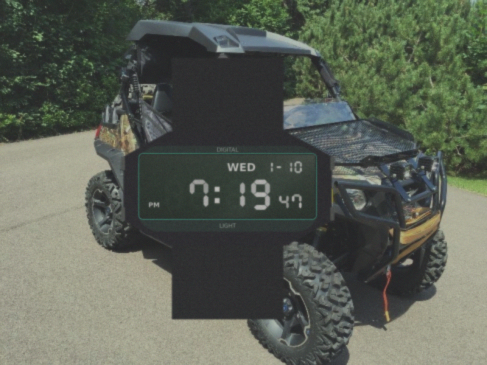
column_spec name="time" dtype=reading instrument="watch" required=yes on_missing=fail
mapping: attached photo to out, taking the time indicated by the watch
7:19:47
